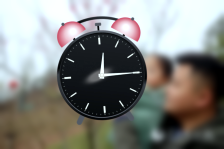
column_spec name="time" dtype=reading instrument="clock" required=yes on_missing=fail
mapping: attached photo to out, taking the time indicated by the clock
12:15
